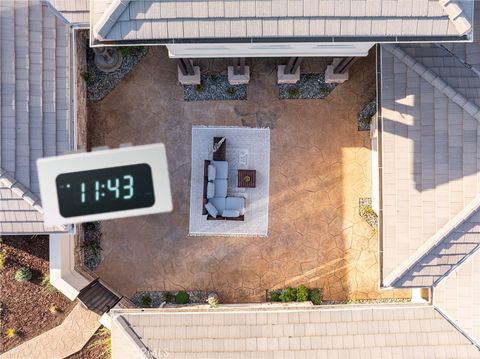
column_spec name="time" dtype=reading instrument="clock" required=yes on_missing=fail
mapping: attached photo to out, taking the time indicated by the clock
11:43
